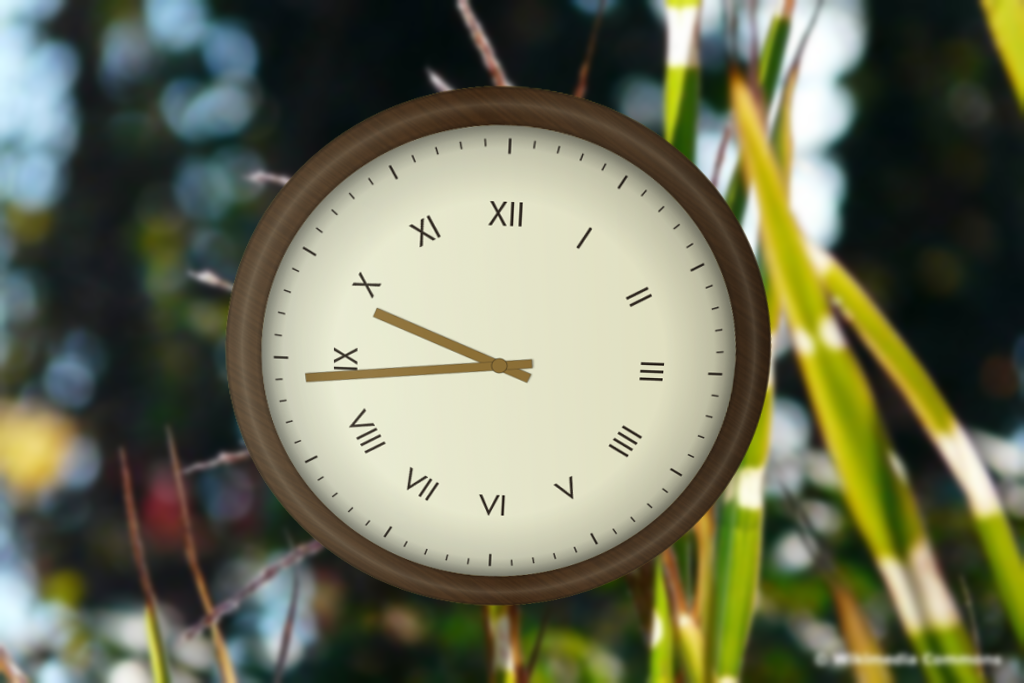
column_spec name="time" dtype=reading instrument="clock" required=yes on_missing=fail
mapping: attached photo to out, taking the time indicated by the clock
9:44
